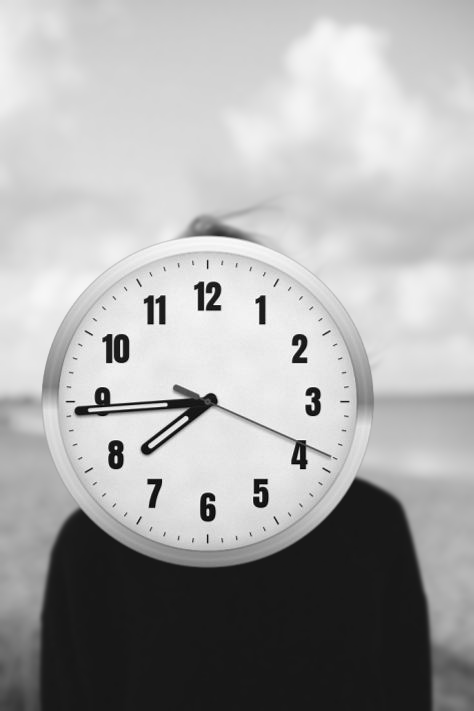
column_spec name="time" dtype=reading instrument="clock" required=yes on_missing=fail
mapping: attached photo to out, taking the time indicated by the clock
7:44:19
